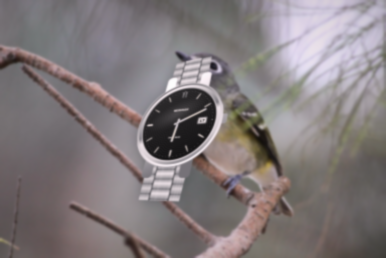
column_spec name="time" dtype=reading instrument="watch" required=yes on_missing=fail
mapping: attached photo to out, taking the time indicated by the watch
6:11
